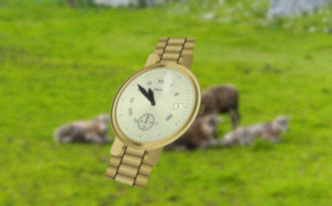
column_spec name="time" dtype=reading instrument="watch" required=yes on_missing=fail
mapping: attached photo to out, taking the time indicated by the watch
10:51
